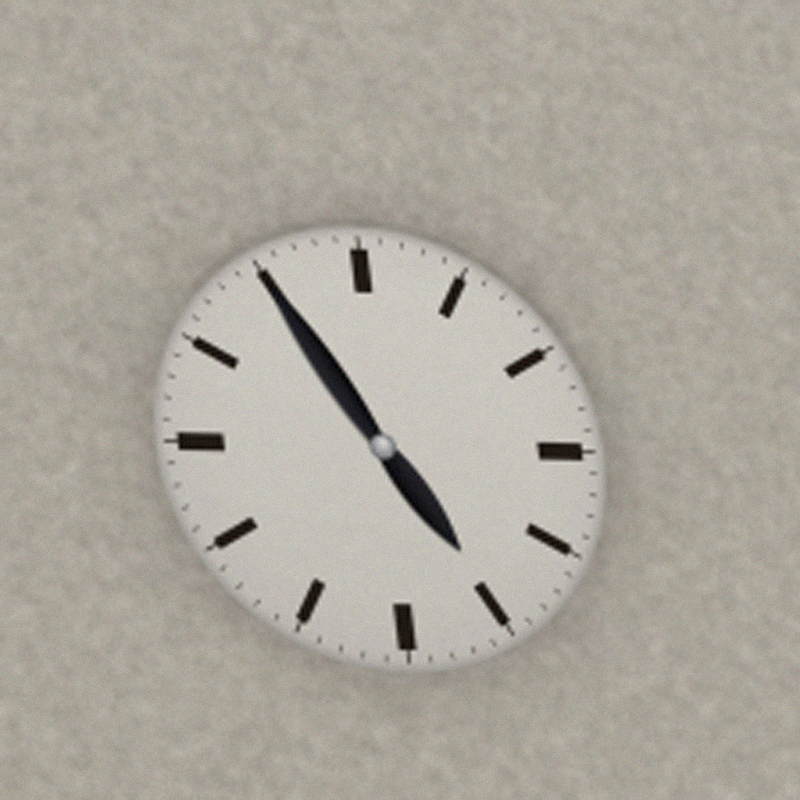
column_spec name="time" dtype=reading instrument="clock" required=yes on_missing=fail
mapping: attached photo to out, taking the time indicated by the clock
4:55
